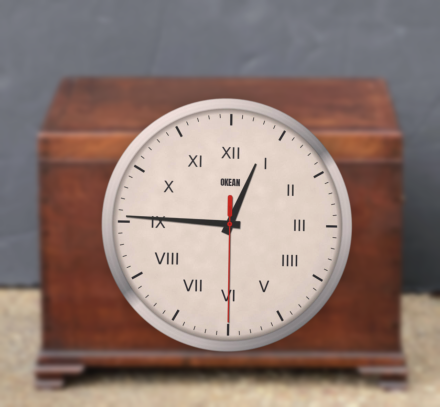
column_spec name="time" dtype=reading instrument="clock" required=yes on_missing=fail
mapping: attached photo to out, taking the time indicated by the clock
12:45:30
